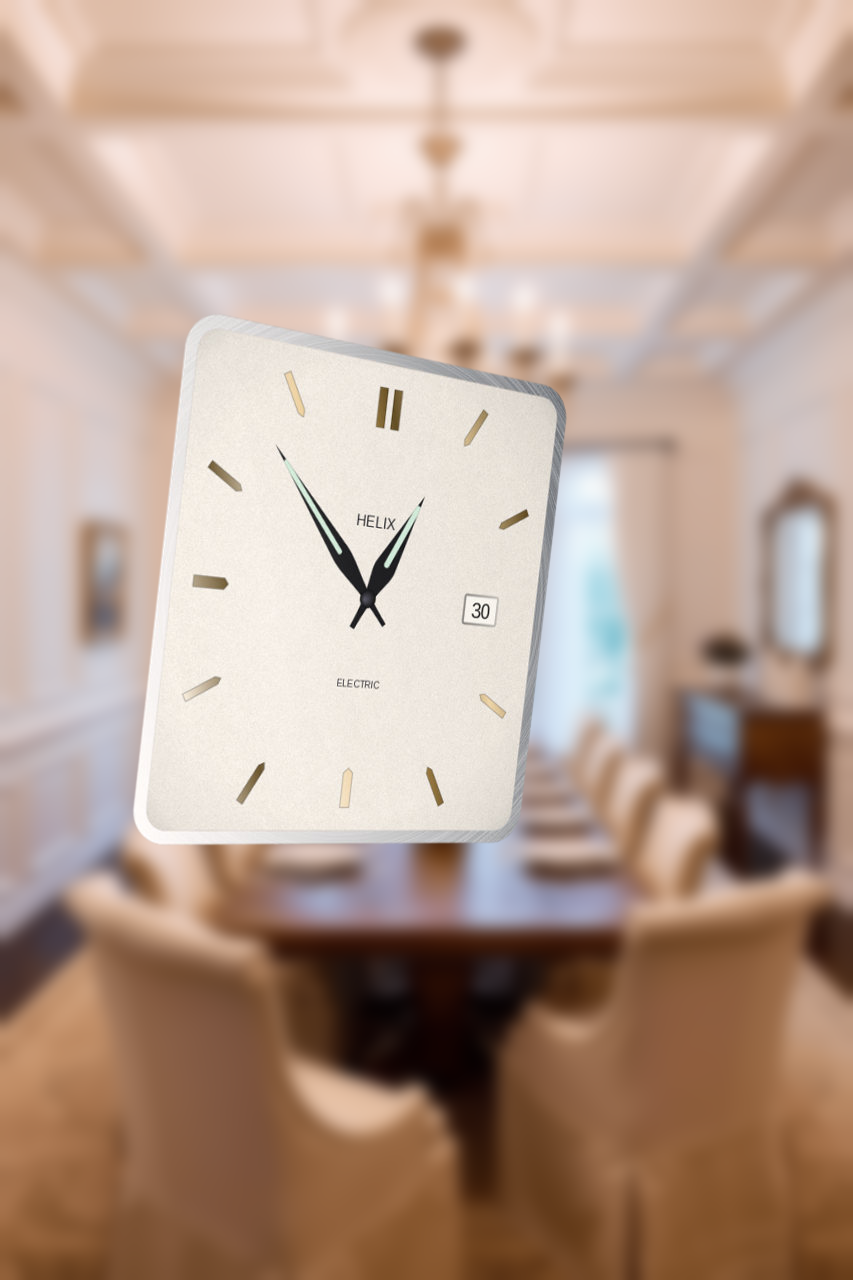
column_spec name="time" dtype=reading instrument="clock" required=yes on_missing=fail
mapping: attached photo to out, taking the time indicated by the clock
12:53
